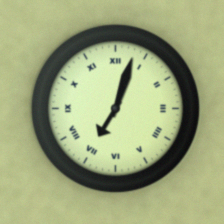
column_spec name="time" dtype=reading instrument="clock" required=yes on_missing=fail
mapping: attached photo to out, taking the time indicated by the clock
7:03
